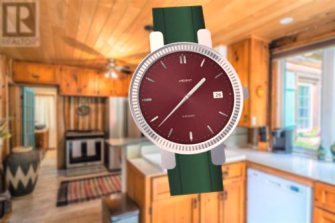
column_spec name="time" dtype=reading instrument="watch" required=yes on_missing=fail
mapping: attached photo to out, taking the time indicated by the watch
1:38
